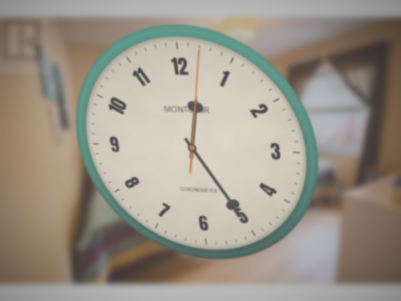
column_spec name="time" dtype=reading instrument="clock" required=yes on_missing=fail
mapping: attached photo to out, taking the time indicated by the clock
12:25:02
